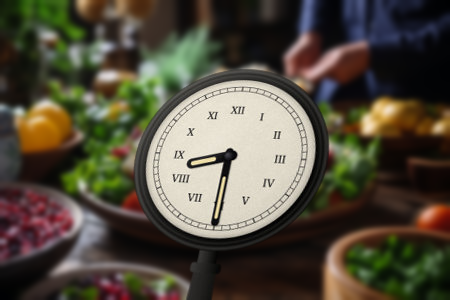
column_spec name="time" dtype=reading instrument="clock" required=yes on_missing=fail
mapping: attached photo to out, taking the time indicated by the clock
8:30
